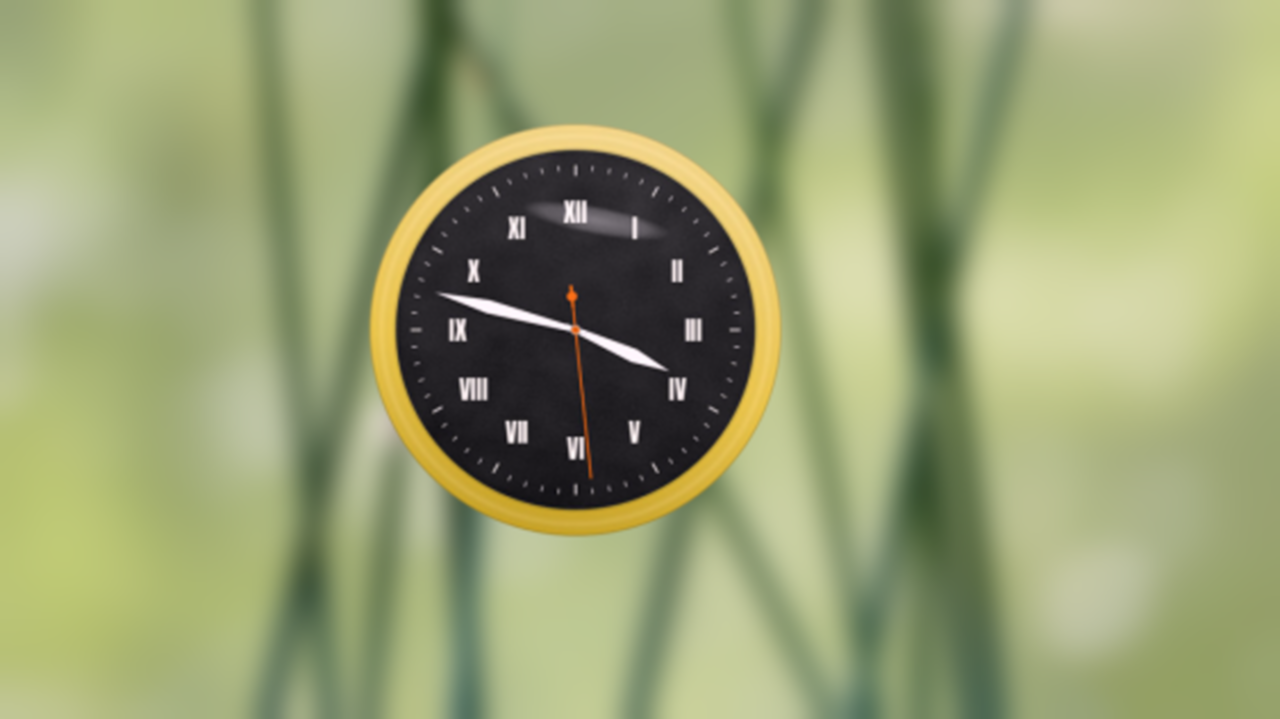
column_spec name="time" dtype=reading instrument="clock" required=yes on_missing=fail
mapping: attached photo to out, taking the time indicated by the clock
3:47:29
